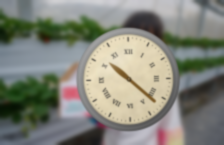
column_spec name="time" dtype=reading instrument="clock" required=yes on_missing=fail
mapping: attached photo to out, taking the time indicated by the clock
10:22
